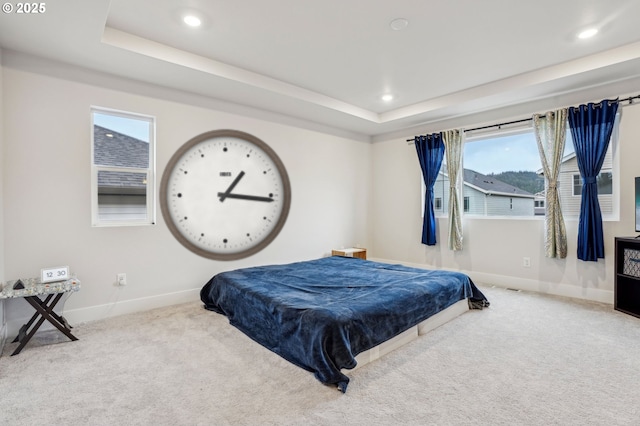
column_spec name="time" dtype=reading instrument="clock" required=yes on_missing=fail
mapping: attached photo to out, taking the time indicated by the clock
1:16
